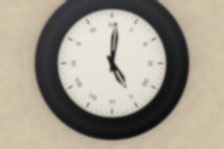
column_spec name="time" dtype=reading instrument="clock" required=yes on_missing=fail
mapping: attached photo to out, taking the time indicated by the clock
5:01
